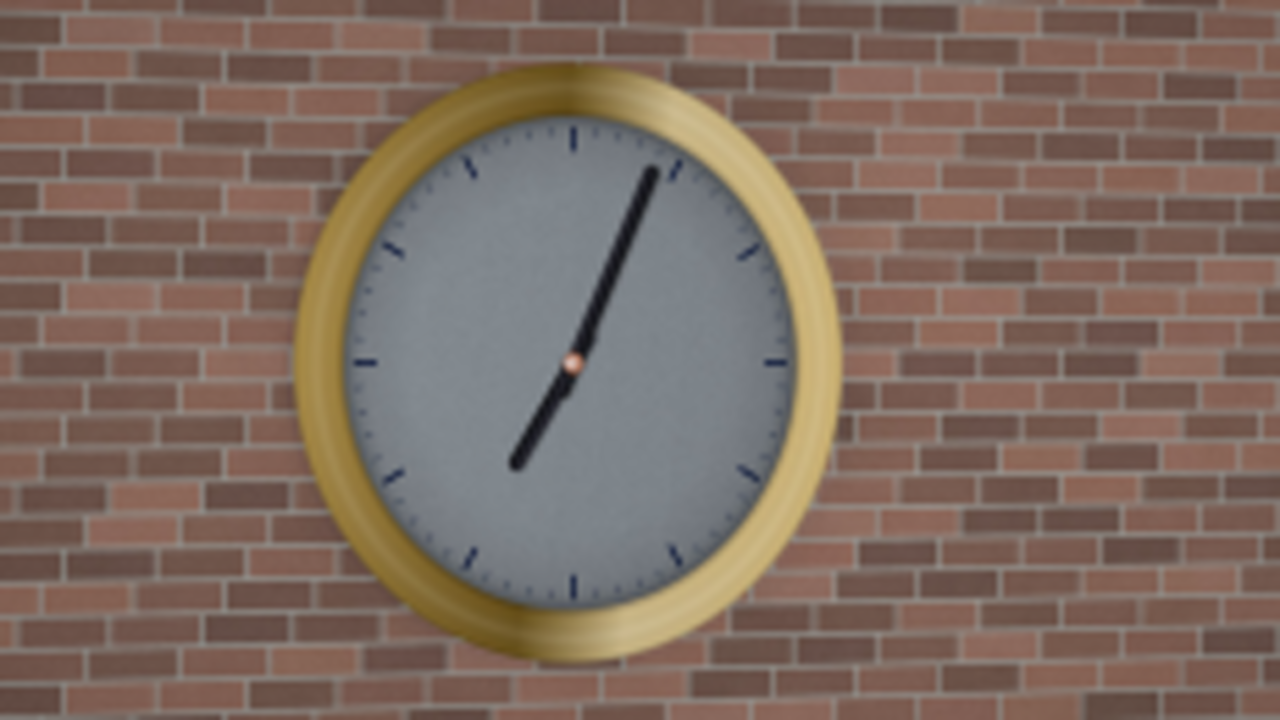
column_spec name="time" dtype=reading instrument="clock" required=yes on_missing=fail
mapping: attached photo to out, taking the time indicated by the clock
7:04
